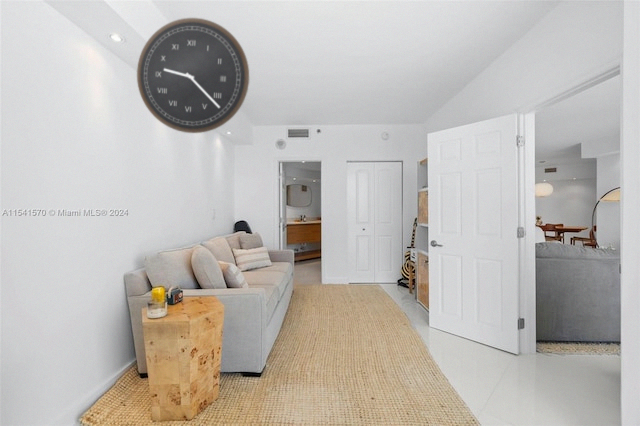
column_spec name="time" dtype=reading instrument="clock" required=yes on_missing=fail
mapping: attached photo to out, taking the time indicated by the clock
9:22
